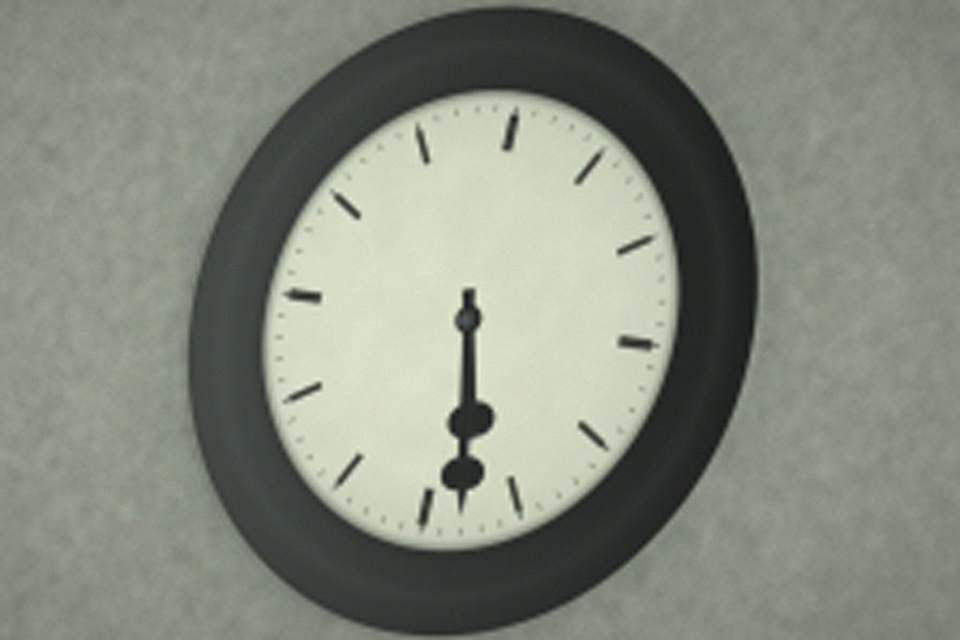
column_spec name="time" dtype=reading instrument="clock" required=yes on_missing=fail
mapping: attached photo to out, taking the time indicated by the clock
5:28
